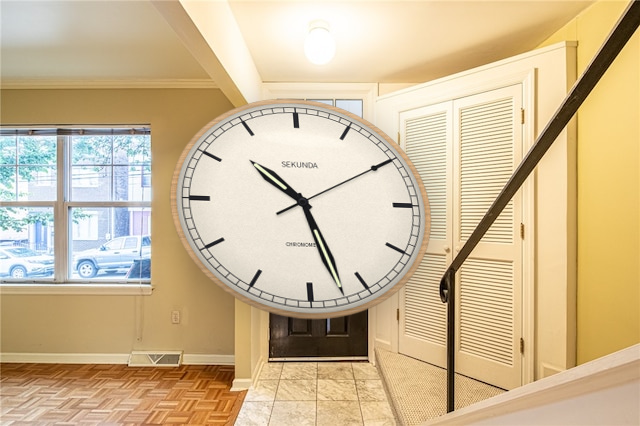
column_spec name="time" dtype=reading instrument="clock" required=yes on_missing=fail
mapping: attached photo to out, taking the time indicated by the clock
10:27:10
